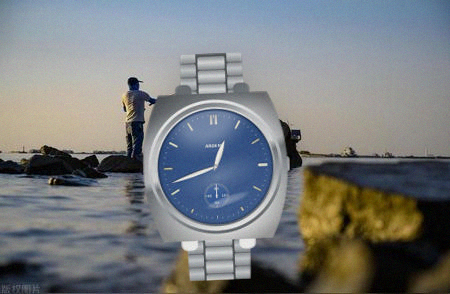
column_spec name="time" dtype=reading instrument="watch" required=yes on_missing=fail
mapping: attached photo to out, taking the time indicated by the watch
12:42
